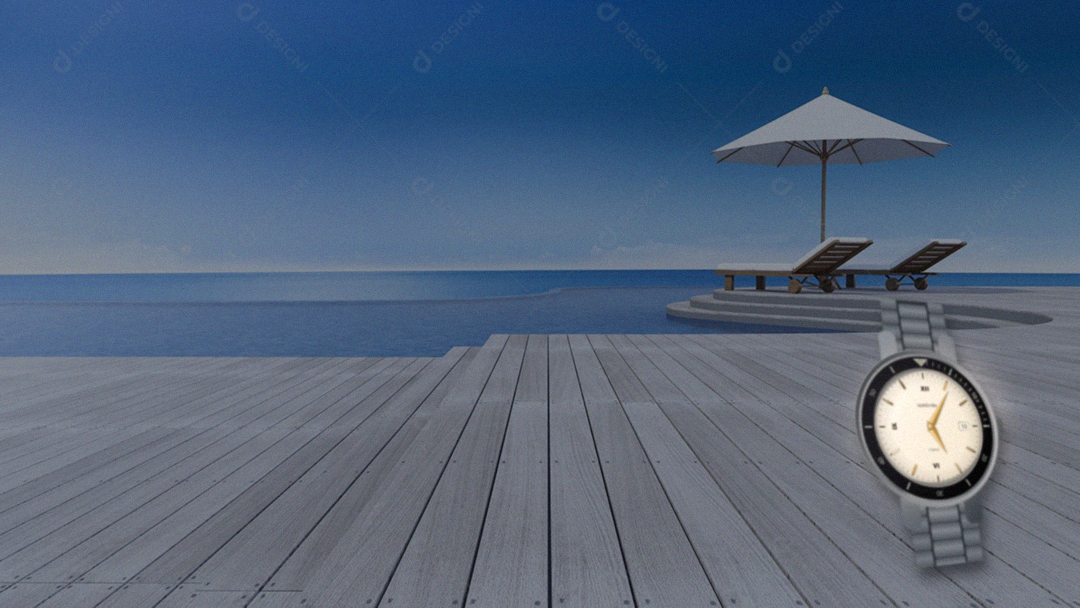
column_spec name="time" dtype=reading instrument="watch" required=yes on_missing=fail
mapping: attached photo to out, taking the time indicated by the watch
5:06
